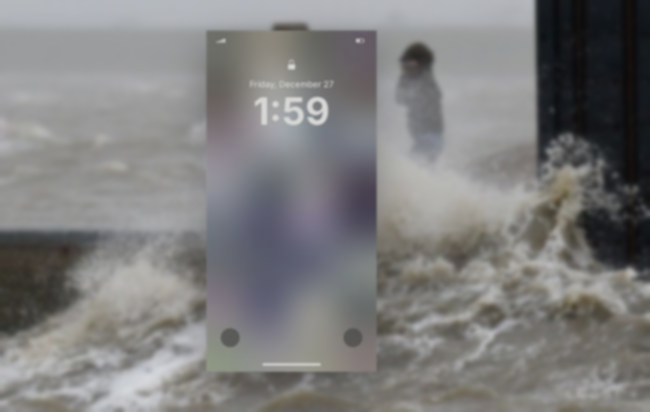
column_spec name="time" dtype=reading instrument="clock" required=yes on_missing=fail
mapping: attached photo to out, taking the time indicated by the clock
1:59
